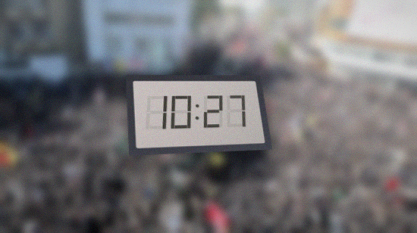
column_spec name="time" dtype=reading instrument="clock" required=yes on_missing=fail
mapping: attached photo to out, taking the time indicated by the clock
10:27
